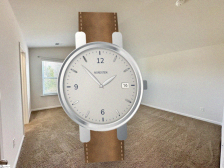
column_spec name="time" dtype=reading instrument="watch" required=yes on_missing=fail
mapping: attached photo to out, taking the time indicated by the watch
1:53
